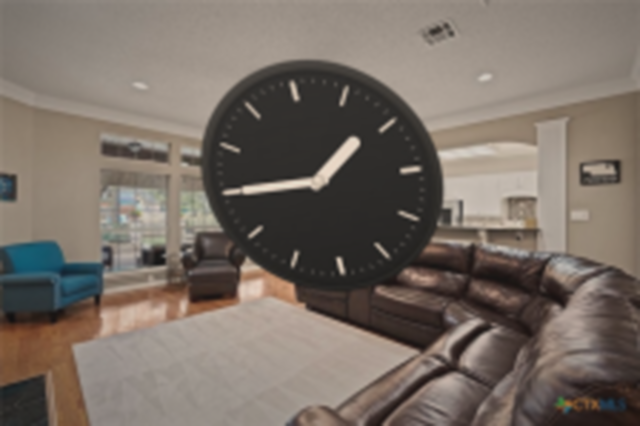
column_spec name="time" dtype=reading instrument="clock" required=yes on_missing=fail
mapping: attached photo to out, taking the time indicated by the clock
1:45
